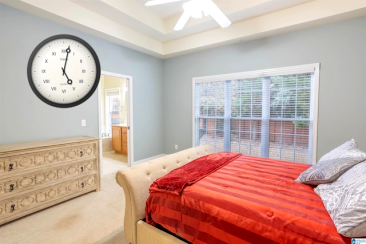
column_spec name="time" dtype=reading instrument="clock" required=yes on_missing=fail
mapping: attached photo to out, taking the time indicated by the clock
5:02
